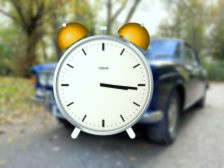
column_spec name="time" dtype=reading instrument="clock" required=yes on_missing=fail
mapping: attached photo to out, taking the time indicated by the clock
3:16
